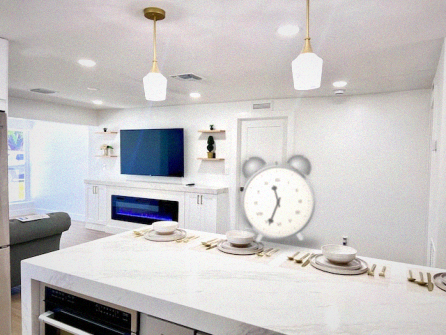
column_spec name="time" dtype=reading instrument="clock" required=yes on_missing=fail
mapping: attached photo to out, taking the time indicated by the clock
11:34
